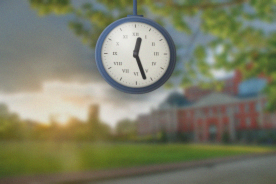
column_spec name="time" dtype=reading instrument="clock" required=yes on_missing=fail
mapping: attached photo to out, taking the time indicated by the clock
12:27
